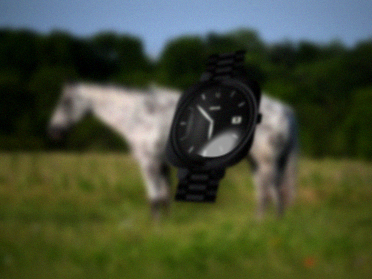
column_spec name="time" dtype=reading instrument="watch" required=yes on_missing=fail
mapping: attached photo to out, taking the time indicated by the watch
5:52
